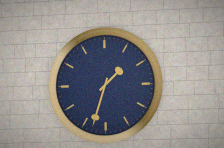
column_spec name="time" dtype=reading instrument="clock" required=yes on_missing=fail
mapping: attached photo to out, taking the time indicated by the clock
1:33
